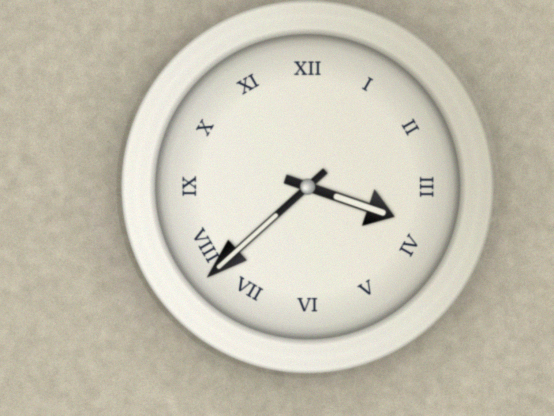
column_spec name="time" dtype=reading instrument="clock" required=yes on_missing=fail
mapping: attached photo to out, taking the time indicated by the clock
3:38
